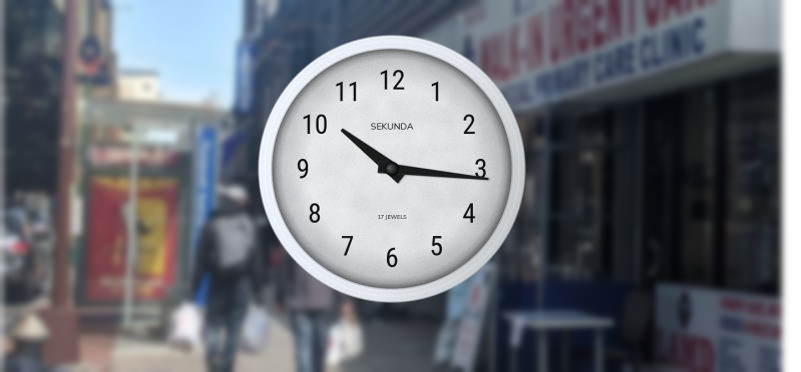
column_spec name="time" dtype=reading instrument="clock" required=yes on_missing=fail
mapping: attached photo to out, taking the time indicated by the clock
10:16
